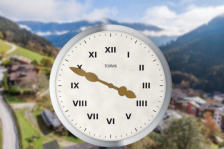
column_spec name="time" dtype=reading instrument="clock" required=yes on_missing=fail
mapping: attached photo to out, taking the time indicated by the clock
3:49
